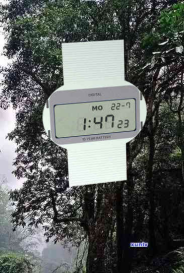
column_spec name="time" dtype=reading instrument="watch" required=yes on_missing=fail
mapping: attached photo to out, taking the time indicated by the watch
1:47:23
